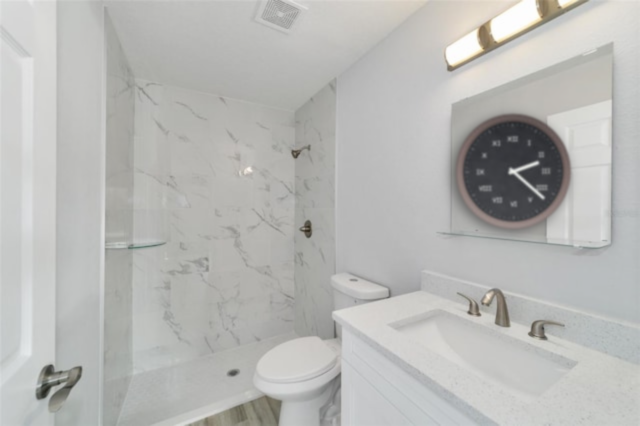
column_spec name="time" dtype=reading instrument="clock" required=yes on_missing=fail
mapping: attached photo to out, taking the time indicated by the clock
2:22
